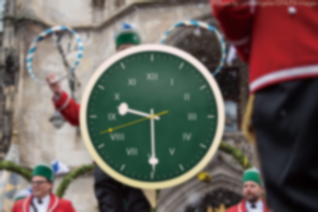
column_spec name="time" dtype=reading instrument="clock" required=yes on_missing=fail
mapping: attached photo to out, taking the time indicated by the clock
9:29:42
